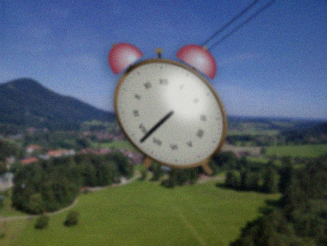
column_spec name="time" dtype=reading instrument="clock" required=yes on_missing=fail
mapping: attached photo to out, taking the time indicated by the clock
7:38
